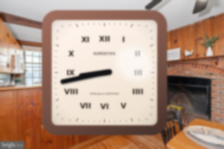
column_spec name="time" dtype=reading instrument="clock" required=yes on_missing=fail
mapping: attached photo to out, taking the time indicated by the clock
8:43
